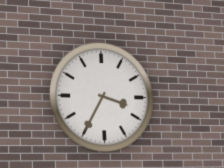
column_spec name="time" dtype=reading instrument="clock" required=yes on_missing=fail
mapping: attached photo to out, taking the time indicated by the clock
3:35
